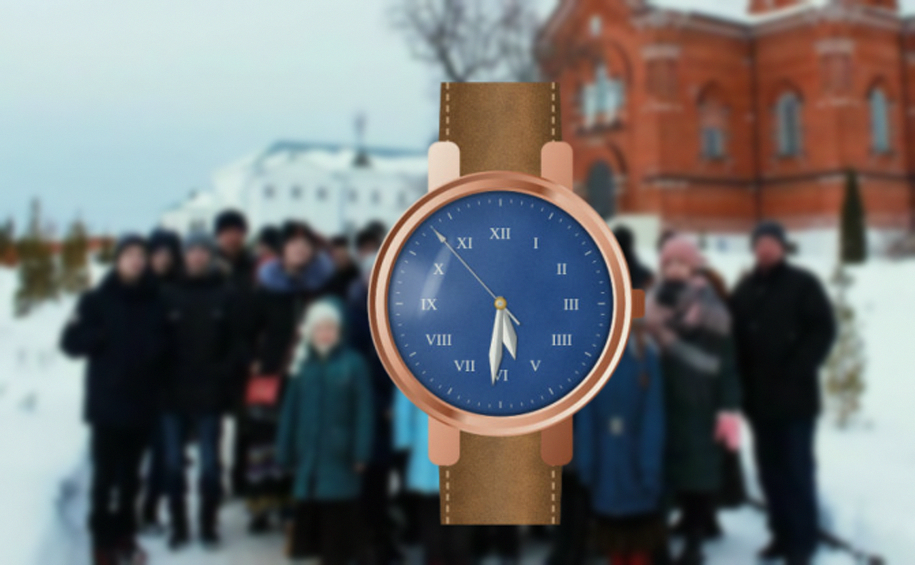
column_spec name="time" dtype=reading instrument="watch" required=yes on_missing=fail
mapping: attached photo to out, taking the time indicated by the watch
5:30:53
